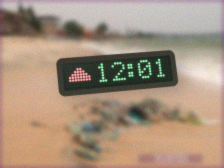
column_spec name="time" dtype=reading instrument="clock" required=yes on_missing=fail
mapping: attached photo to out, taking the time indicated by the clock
12:01
